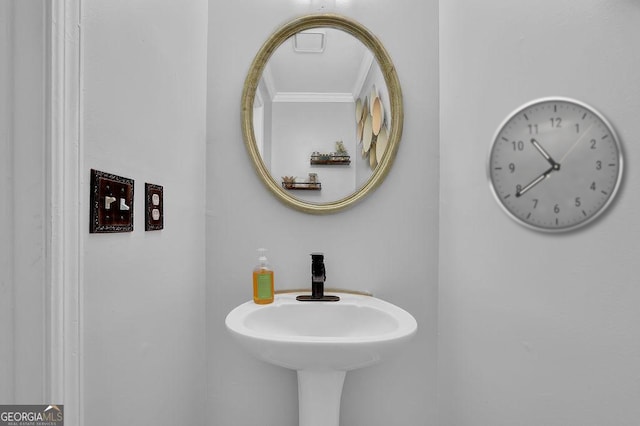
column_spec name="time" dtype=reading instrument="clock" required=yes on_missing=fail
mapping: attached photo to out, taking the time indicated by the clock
10:39:07
